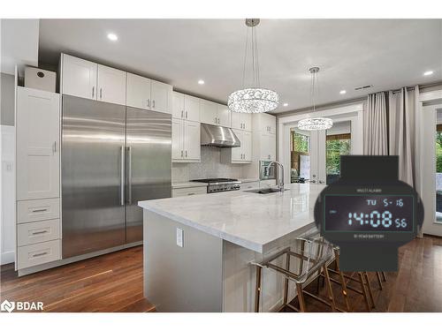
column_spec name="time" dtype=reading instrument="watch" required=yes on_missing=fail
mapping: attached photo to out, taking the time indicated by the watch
14:08
